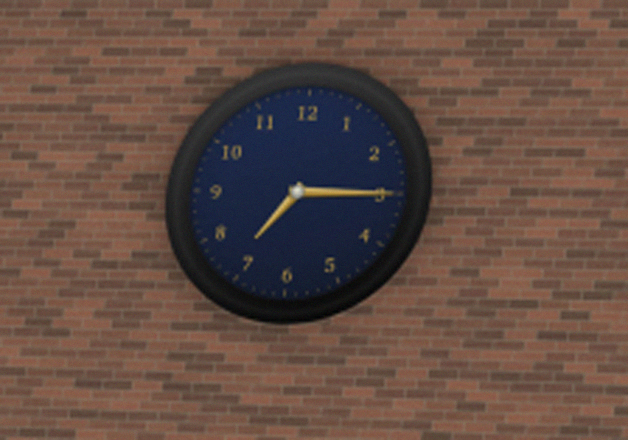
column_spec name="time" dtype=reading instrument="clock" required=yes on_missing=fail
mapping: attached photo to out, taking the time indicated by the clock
7:15
